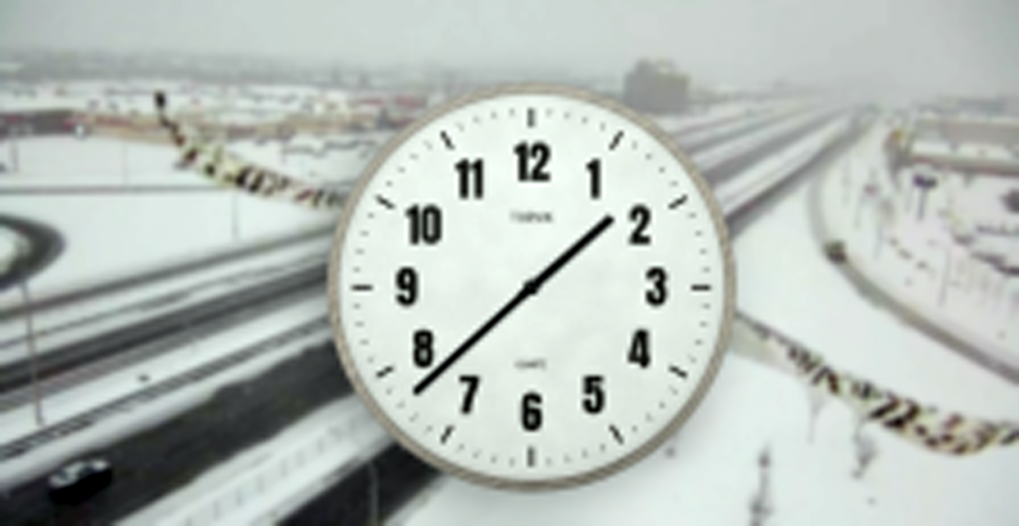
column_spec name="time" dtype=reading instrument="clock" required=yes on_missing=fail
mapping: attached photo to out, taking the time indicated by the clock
1:38
